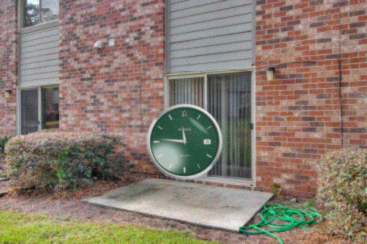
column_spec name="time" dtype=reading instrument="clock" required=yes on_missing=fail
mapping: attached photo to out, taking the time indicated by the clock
11:46
